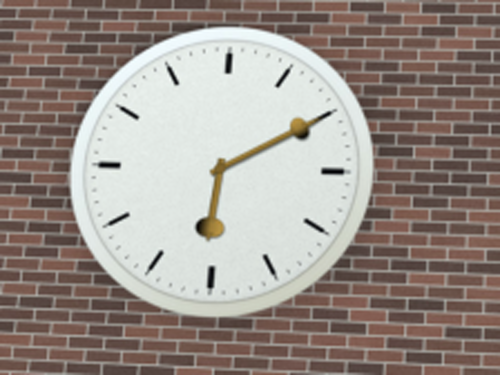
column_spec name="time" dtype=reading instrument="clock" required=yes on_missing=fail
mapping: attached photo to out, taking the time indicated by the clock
6:10
